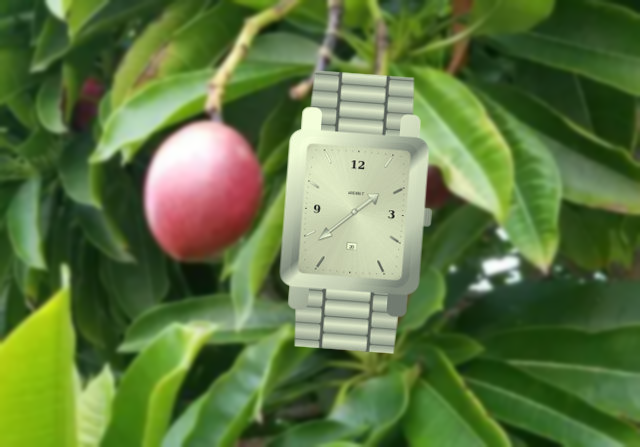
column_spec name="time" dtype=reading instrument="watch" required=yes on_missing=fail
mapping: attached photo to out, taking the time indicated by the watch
1:38
